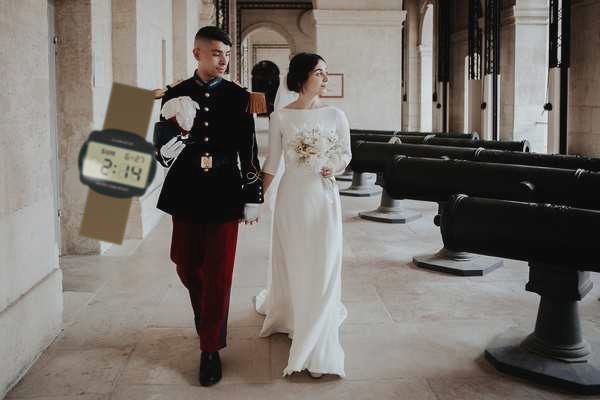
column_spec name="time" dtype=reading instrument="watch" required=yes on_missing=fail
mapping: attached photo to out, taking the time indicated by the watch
2:14
